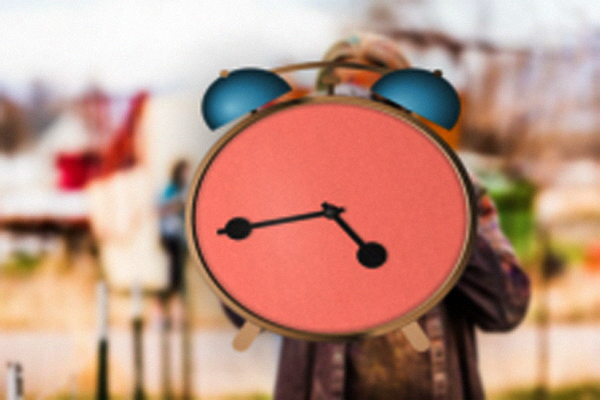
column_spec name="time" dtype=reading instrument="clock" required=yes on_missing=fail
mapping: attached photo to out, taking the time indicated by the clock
4:43
